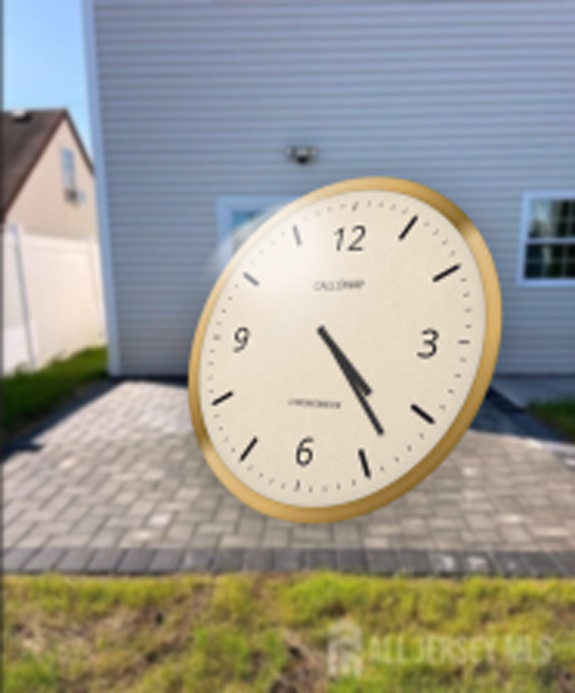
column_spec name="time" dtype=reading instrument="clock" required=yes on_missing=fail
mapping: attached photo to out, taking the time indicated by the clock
4:23
